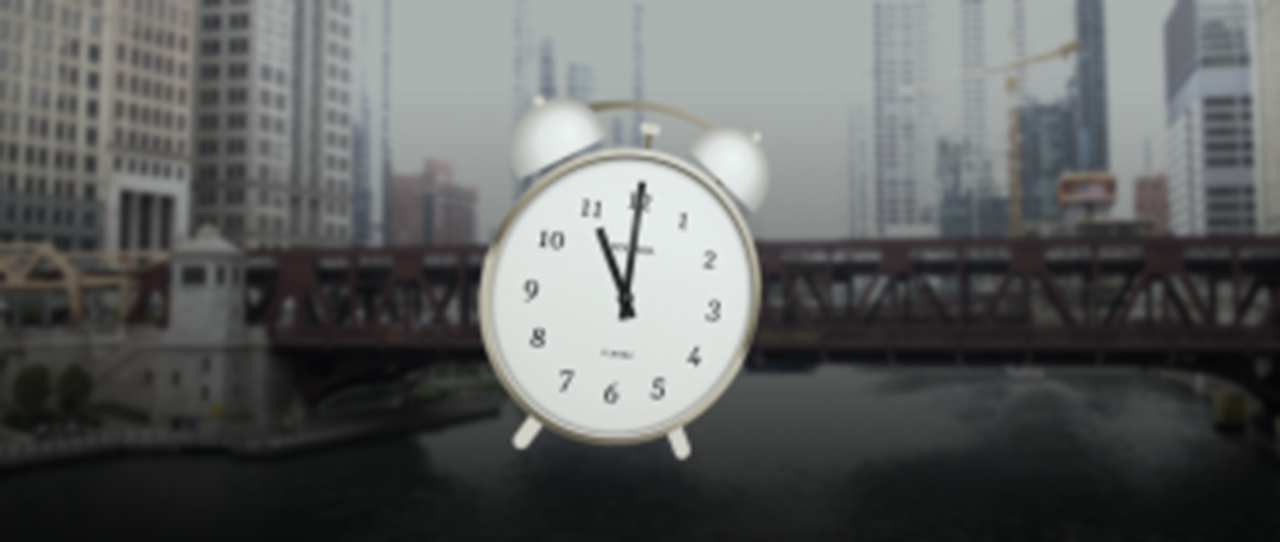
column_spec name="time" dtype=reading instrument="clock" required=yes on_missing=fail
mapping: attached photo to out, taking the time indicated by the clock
11:00
